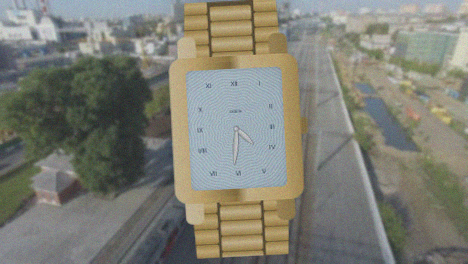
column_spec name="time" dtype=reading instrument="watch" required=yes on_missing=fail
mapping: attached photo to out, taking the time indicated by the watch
4:31
